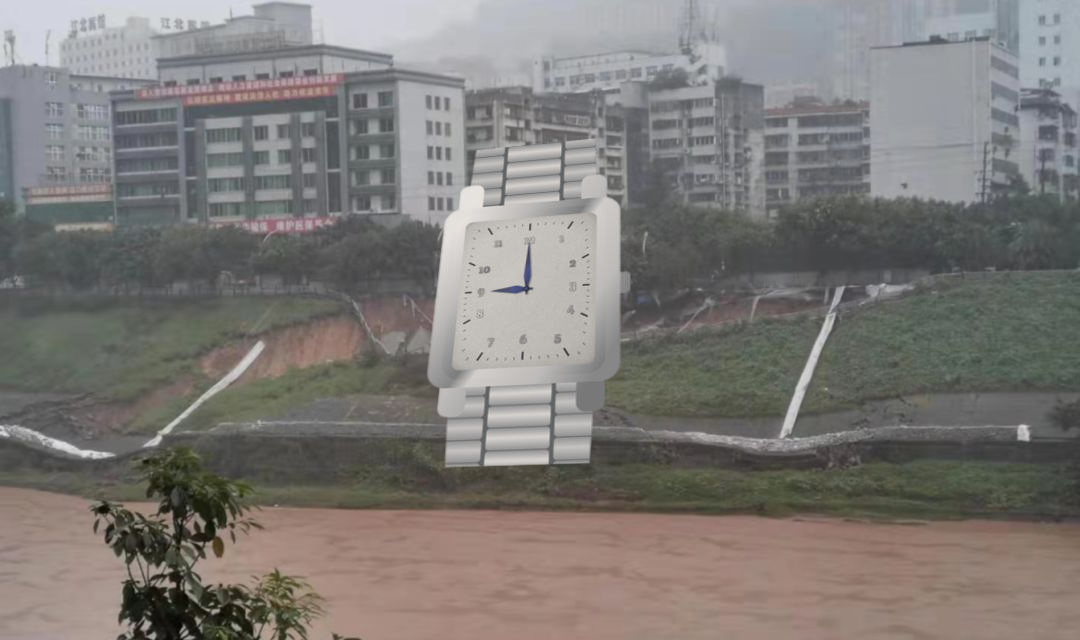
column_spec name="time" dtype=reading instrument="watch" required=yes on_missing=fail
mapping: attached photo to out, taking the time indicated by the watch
9:00
